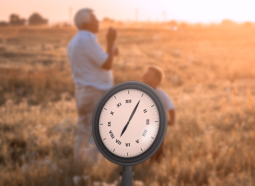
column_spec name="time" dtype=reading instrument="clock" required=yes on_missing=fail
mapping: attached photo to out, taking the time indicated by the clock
7:05
